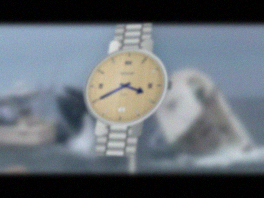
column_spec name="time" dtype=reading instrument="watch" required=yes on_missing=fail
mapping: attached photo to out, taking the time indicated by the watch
3:40
